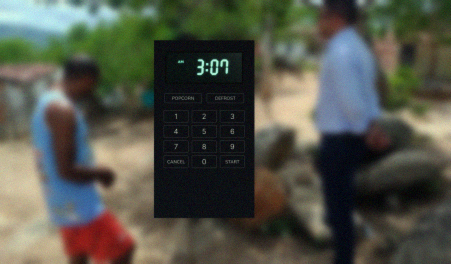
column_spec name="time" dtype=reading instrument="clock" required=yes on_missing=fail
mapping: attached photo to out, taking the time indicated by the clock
3:07
